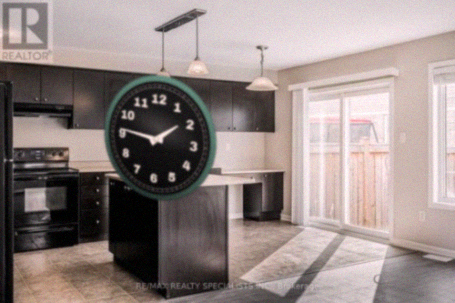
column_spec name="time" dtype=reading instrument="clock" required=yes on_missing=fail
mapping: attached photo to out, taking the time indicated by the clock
1:46
